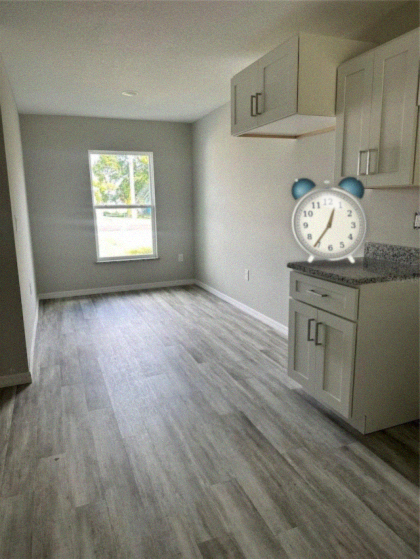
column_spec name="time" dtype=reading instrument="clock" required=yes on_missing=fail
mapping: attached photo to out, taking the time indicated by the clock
12:36
